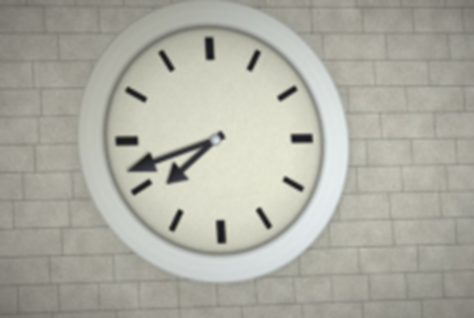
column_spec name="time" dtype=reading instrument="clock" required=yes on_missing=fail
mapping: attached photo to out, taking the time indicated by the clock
7:42
